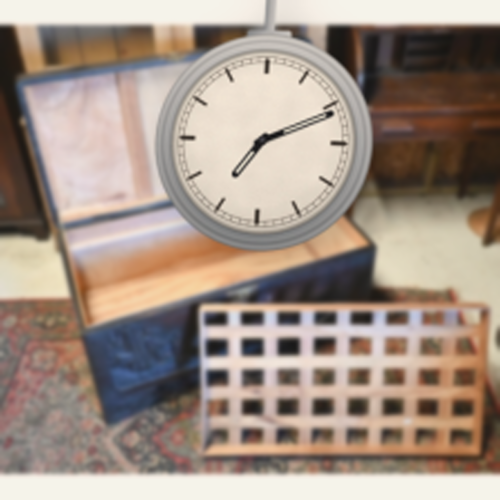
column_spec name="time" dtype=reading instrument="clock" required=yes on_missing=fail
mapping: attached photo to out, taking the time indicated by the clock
7:11
